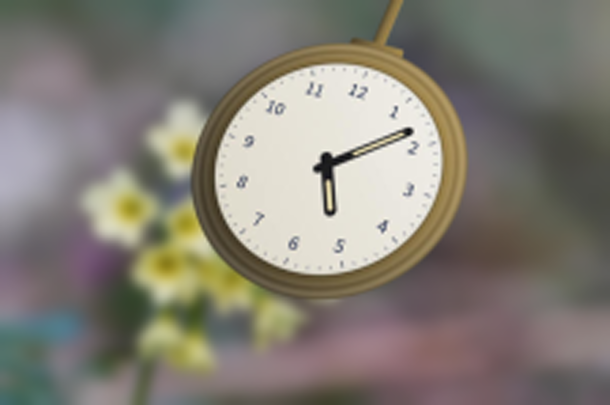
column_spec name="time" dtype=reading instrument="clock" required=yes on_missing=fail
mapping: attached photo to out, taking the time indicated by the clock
5:08
